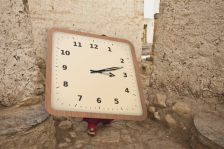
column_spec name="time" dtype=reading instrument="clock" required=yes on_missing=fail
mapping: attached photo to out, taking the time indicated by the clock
3:12
